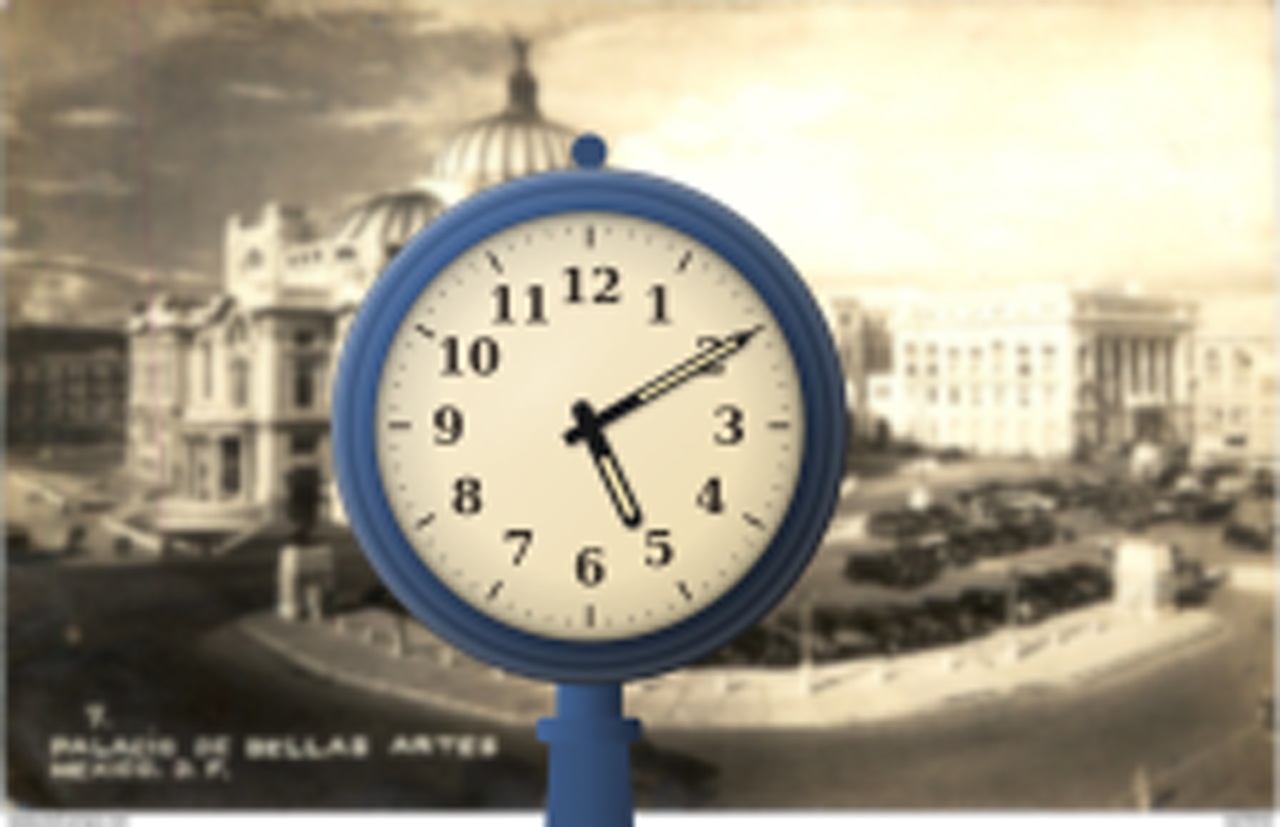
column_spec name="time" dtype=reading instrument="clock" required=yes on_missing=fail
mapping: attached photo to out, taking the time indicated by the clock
5:10
